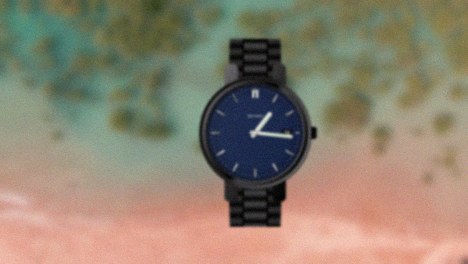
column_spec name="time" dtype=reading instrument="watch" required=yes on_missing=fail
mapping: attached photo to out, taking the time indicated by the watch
1:16
